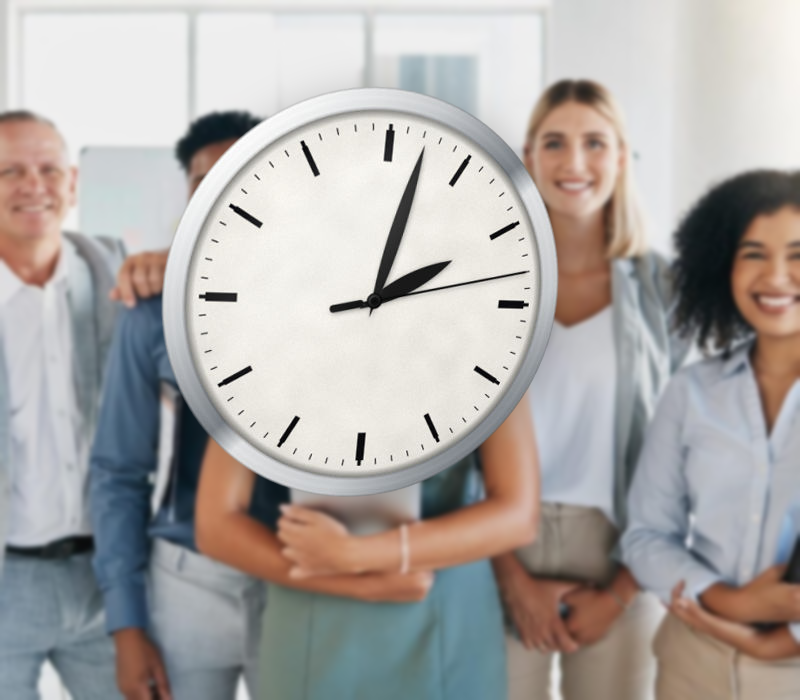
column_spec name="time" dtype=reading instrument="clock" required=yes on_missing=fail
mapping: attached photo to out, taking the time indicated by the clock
2:02:13
